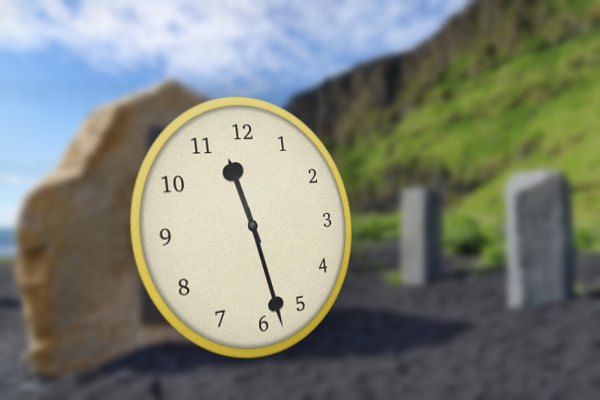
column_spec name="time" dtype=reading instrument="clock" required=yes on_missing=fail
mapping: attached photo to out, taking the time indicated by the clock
11:28
